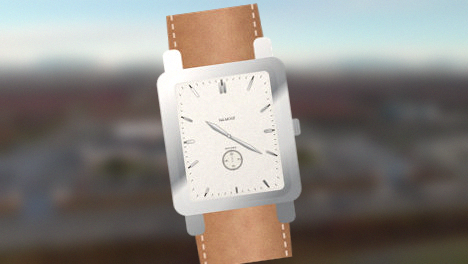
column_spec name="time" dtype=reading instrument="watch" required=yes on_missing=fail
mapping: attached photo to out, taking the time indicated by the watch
10:21
